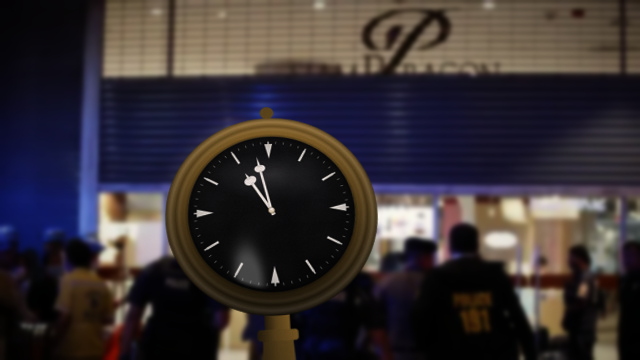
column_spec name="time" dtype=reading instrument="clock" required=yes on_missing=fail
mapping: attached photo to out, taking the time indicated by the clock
10:58
